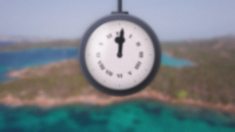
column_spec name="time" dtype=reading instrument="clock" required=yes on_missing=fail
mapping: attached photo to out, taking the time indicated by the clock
12:01
